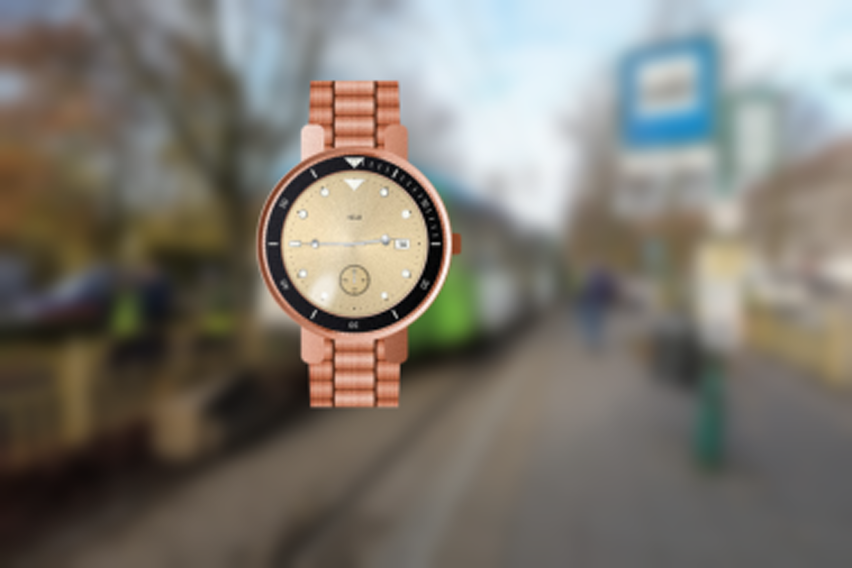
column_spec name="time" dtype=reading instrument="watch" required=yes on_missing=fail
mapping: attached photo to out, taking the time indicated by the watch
2:45
